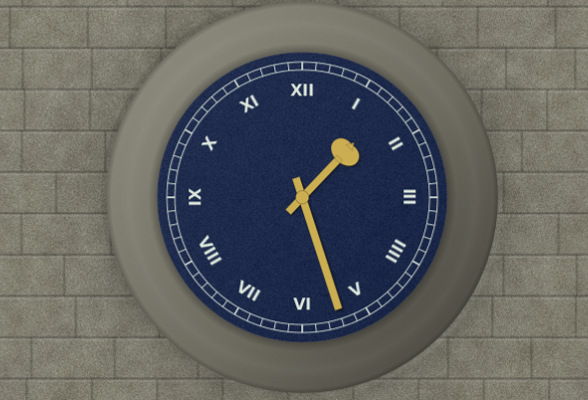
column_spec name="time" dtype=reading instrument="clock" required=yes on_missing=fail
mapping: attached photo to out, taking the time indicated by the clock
1:27
